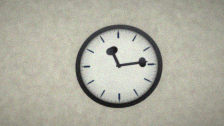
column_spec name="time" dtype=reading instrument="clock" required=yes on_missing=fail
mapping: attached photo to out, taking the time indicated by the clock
11:14
